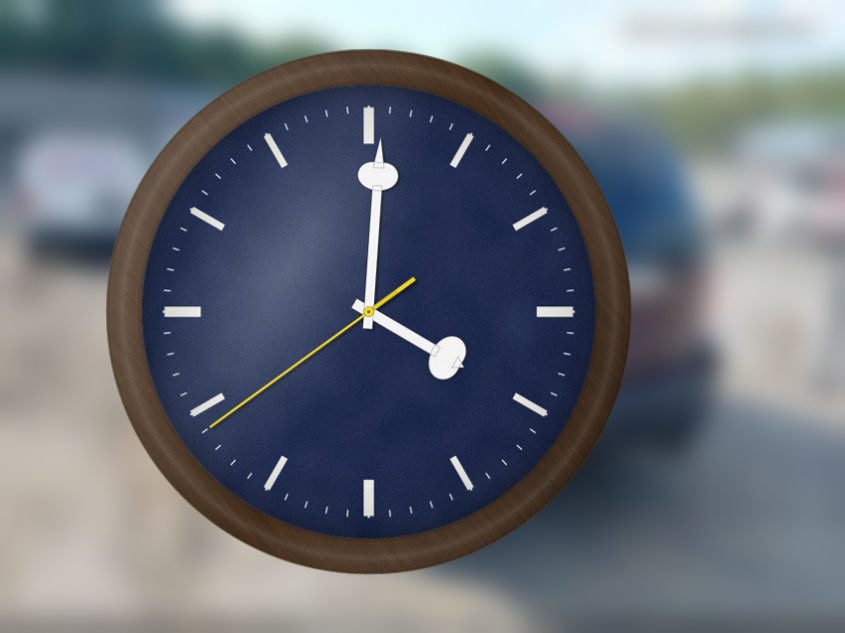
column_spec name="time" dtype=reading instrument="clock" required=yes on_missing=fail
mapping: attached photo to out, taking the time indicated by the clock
4:00:39
